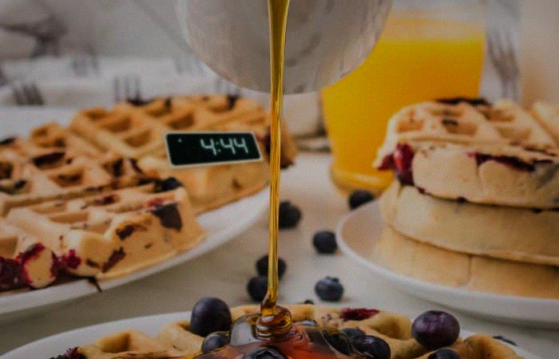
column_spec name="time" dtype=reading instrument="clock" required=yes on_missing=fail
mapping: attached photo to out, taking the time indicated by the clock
4:44
